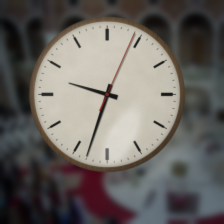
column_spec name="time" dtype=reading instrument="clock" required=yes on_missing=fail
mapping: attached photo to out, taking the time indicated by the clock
9:33:04
